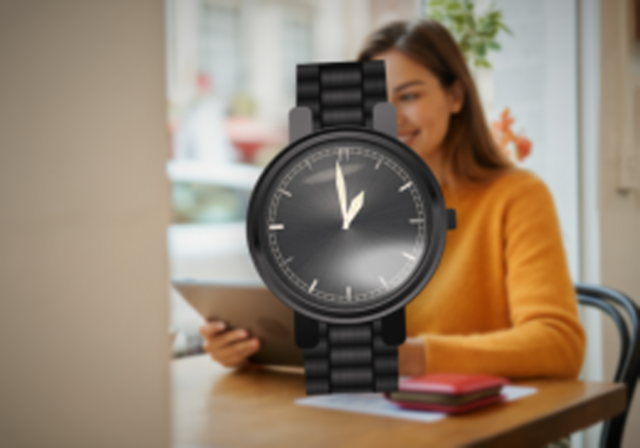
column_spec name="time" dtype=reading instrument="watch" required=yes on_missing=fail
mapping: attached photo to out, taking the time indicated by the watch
12:59
